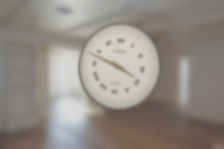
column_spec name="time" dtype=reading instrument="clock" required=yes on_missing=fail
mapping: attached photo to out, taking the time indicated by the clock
3:48
